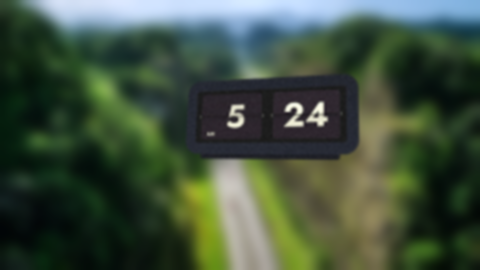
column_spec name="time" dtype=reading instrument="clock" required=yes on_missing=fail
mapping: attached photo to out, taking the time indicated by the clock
5:24
